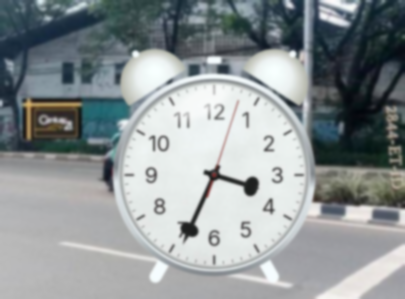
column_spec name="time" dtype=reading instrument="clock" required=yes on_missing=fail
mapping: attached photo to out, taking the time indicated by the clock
3:34:03
